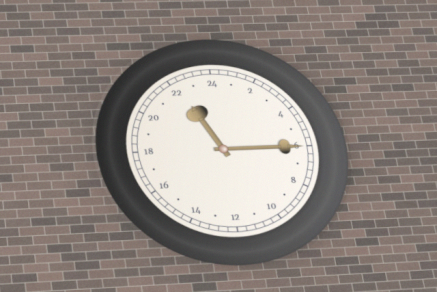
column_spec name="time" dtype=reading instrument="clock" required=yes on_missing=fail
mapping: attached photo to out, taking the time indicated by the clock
22:15
